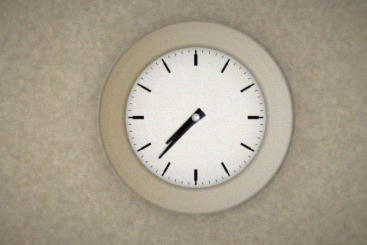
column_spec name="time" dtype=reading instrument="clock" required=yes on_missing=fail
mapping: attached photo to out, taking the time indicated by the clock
7:37
